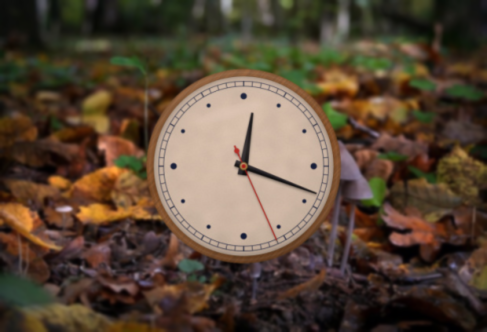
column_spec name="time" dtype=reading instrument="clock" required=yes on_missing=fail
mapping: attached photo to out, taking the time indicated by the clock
12:18:26
